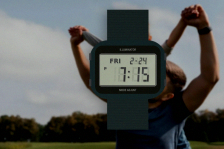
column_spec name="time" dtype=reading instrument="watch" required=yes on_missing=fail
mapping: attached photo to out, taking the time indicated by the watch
7:15
